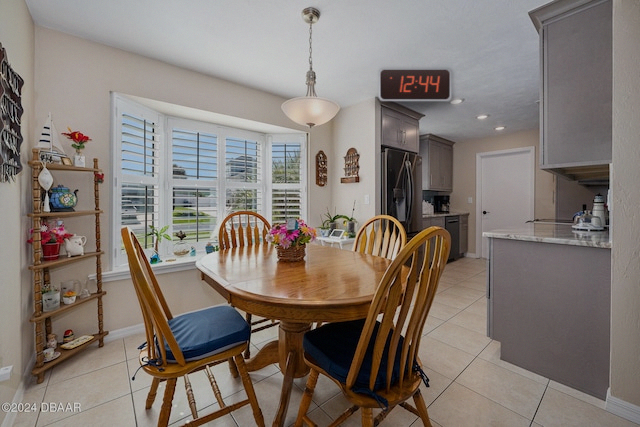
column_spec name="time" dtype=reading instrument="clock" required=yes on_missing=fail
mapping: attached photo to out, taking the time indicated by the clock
12:44
